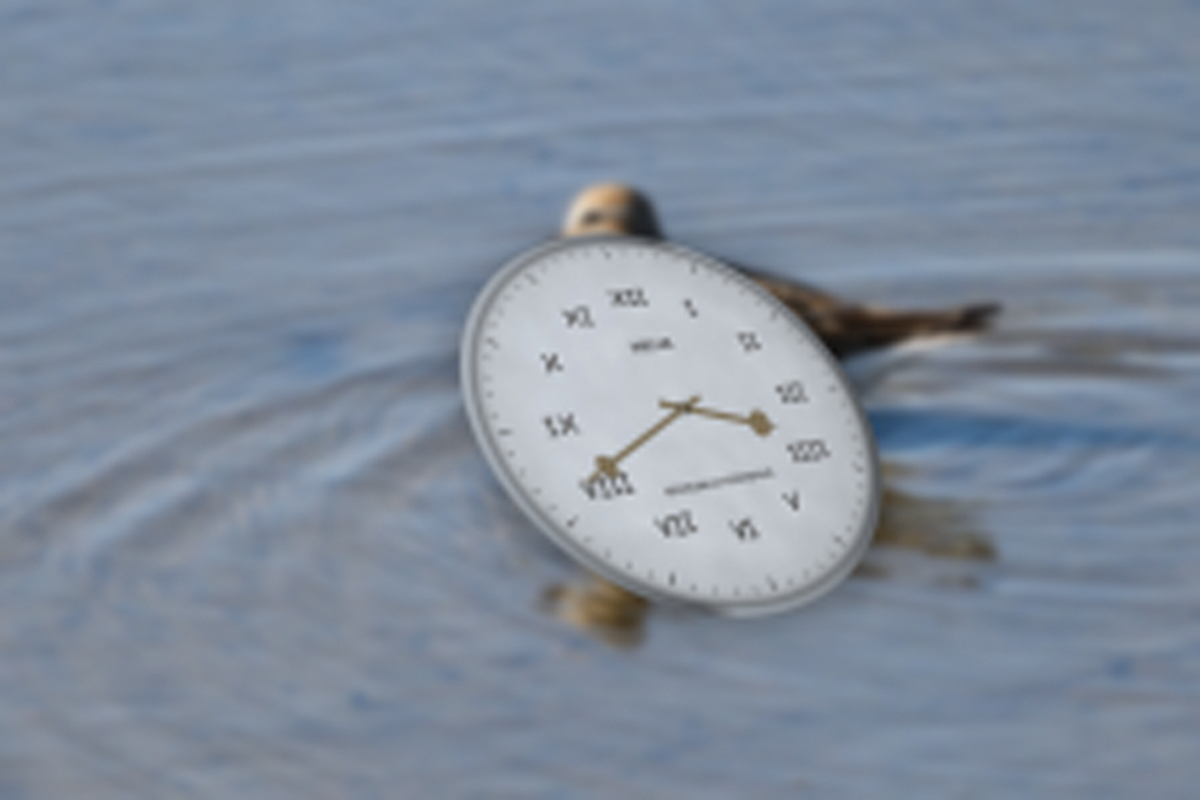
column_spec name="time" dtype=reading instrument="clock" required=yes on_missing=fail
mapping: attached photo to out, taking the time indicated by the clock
3:41
